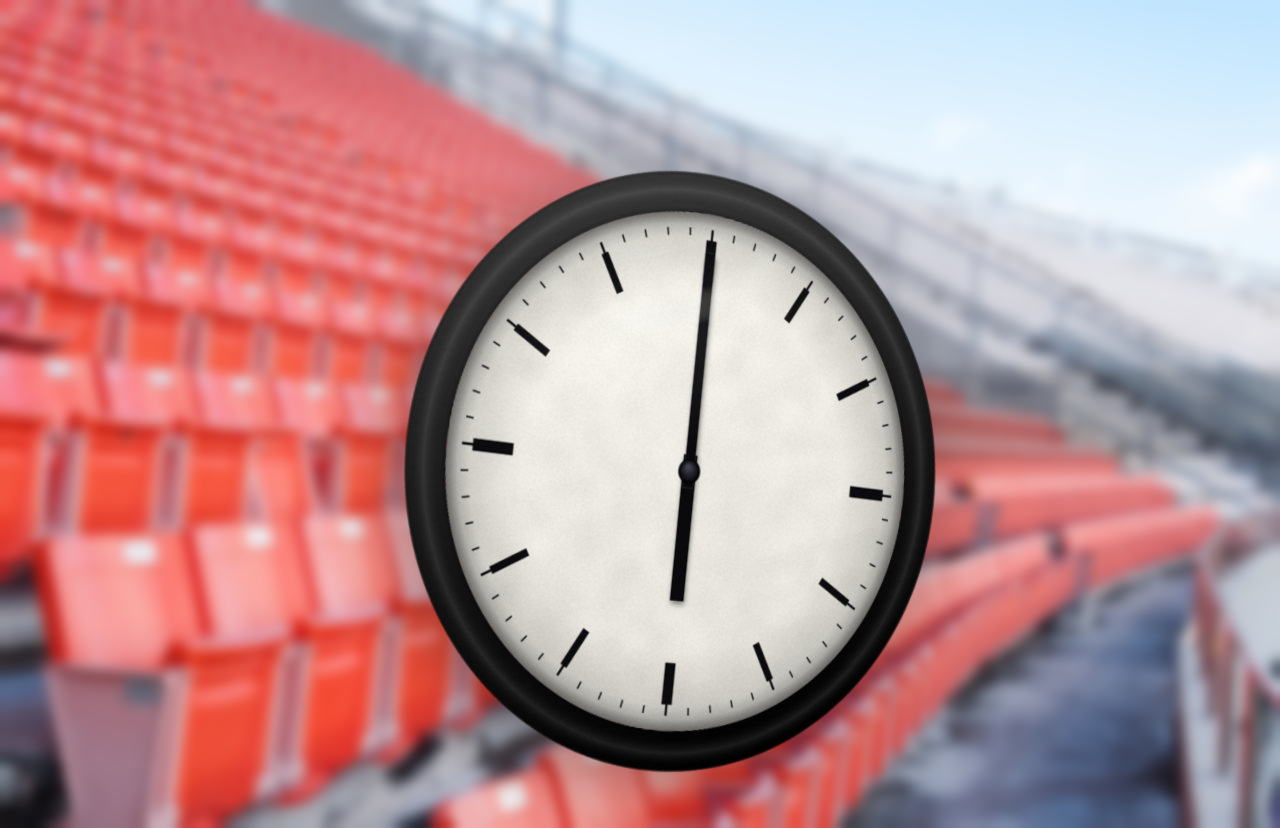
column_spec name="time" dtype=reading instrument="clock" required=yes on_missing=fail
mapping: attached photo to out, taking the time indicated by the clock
6:00
